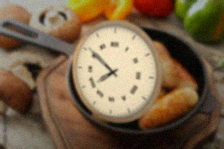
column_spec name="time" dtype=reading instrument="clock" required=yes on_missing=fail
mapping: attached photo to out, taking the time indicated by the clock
7:51
